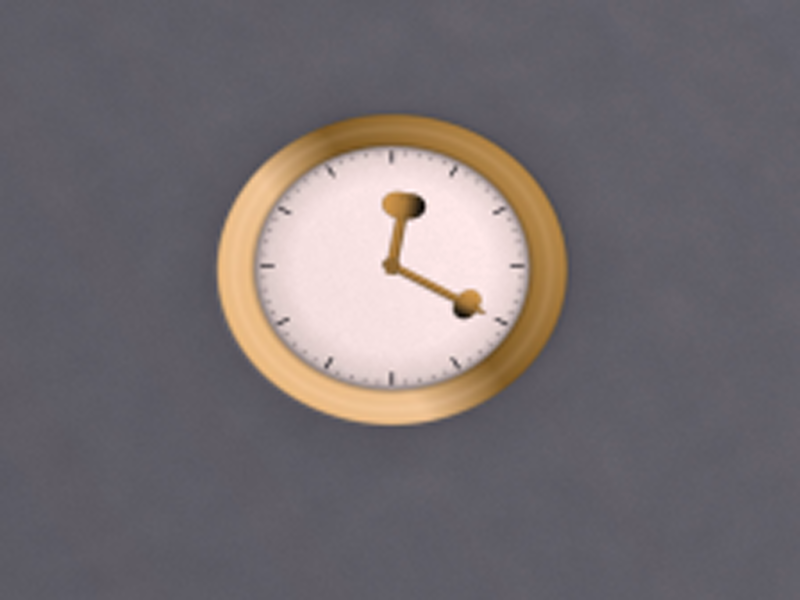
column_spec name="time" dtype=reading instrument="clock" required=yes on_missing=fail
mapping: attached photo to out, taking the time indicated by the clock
12:20
